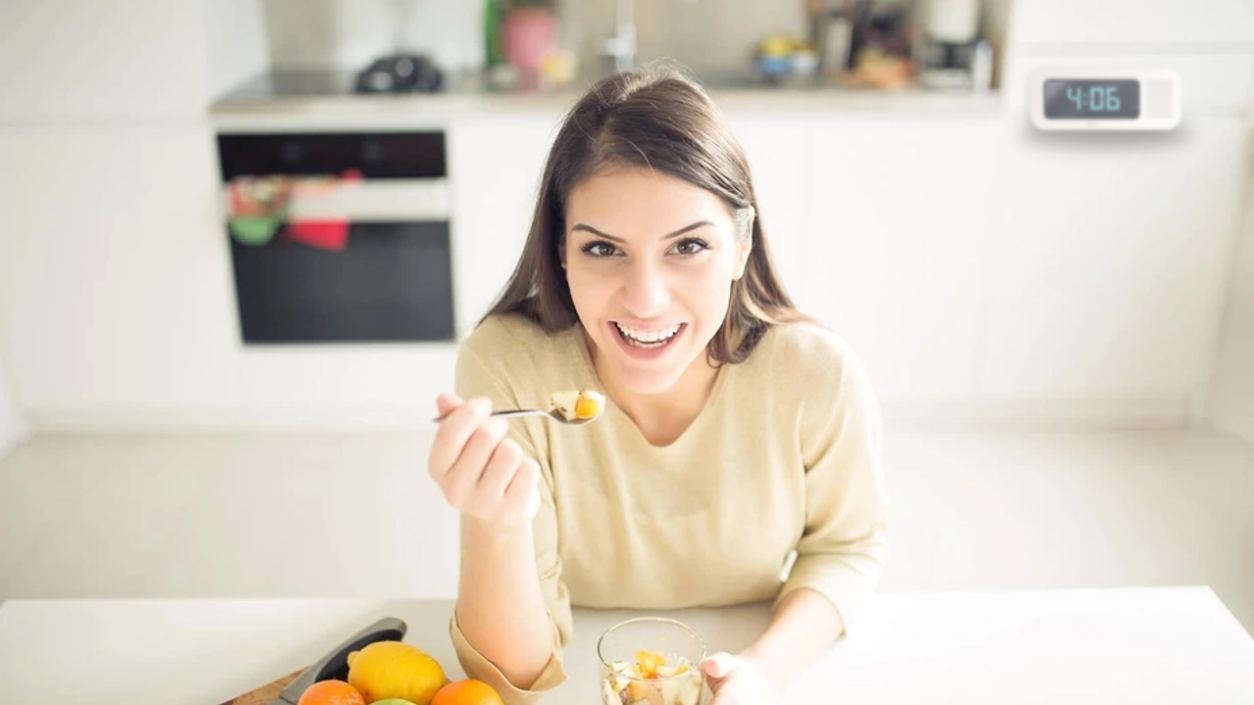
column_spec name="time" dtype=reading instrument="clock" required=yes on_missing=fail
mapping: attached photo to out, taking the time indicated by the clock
4:06
